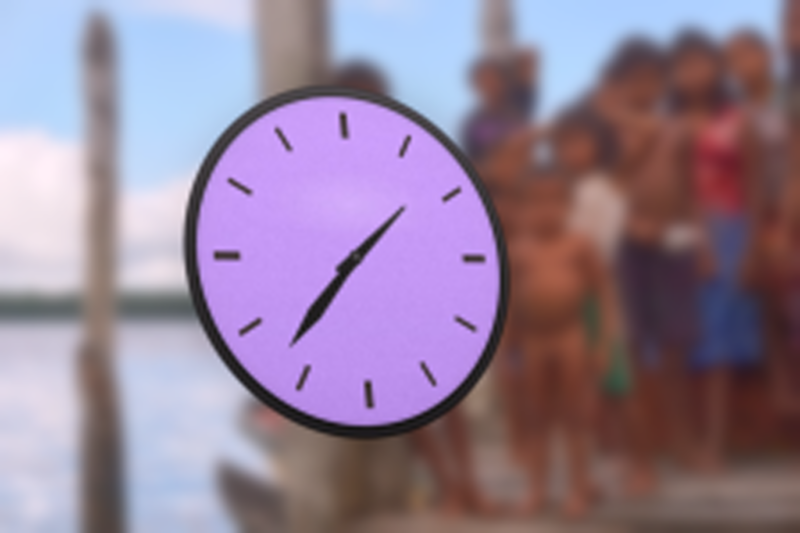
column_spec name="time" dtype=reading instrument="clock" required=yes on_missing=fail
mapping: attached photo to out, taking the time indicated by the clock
1:37
